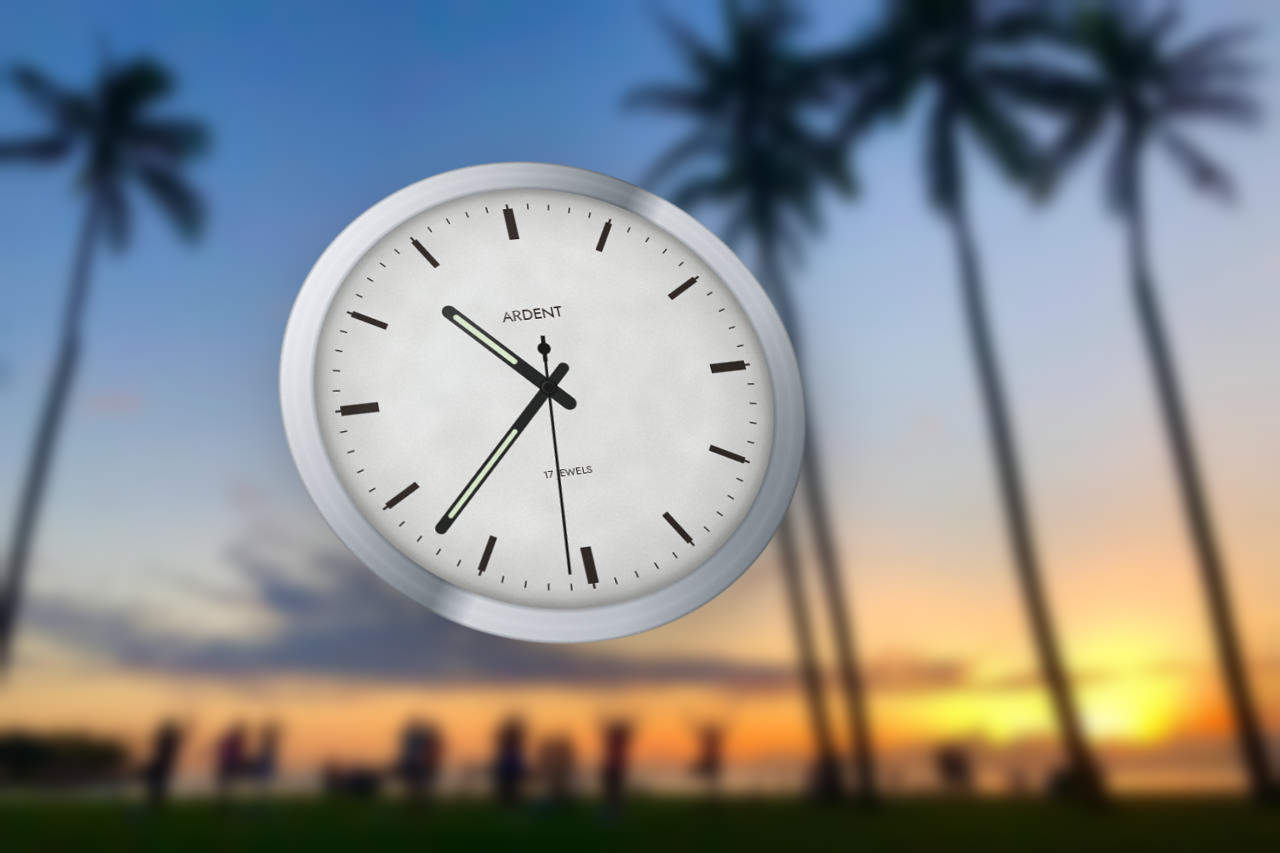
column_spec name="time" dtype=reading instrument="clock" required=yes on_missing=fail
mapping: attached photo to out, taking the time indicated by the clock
10:37:31
